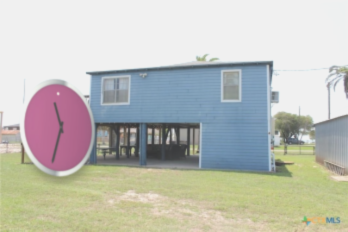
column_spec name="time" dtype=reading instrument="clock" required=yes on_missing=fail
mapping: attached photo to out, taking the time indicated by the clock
11:34
